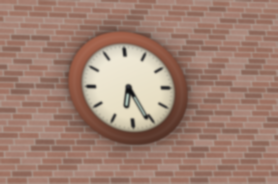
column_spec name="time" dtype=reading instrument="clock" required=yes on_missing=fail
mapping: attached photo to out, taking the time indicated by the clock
6:26
